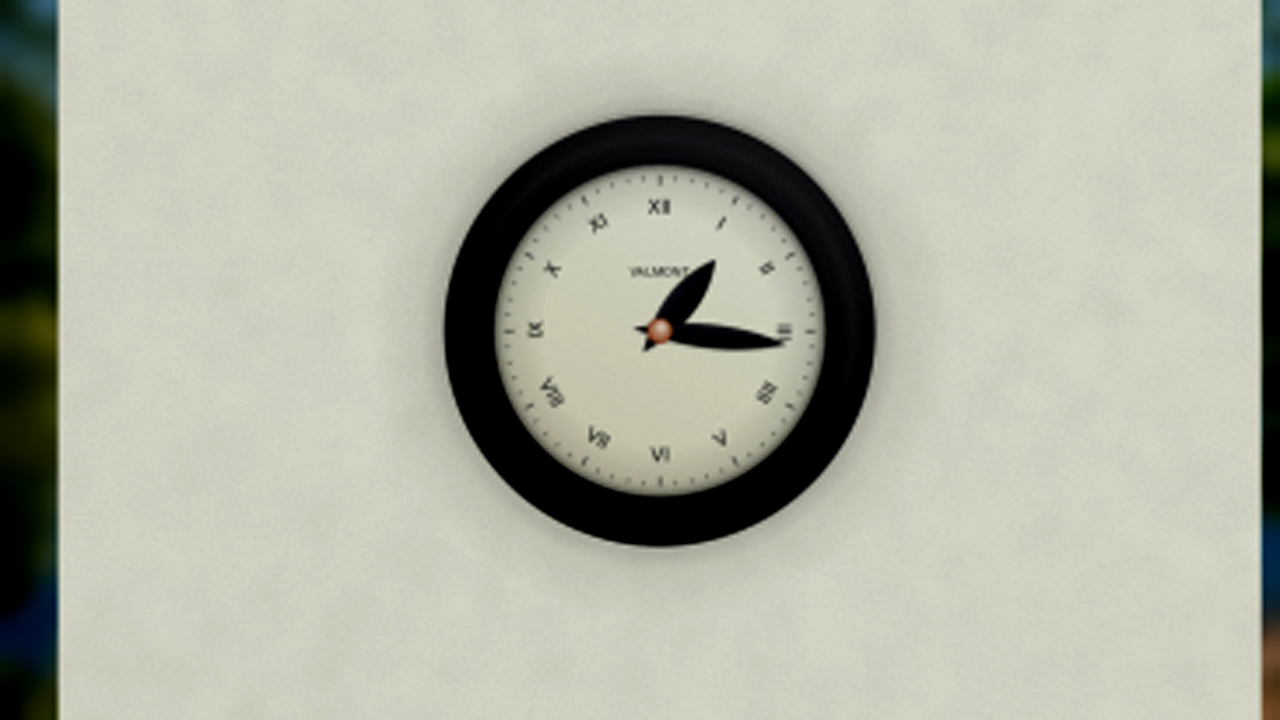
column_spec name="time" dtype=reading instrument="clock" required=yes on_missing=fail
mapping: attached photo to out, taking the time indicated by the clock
1:16
